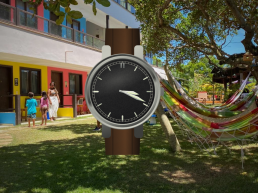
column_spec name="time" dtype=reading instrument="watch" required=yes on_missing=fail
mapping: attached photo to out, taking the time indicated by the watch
3:19
